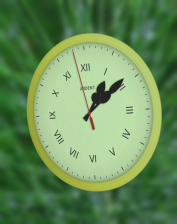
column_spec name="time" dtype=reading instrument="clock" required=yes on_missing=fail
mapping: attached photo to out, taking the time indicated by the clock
1:08:58
